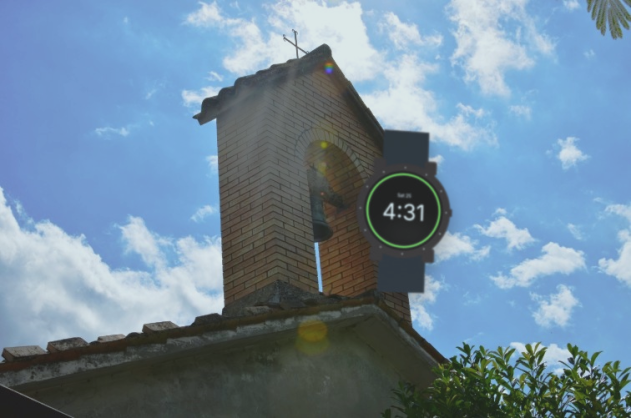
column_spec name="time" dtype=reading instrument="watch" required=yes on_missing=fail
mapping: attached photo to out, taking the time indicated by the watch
4:31
